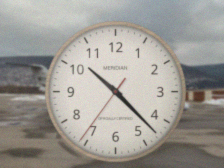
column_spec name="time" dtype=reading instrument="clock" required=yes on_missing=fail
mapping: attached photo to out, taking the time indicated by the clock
10:22:36
